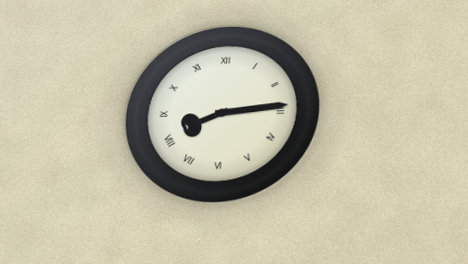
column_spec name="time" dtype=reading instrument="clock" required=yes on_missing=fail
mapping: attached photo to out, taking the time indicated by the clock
8:14
